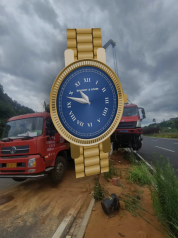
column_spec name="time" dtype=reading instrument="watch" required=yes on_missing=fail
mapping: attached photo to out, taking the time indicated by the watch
10:48
